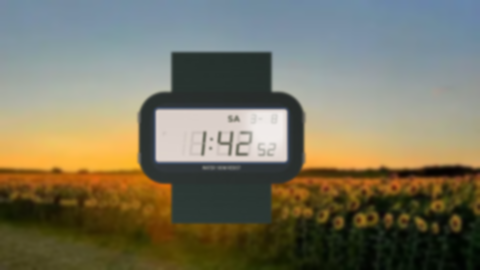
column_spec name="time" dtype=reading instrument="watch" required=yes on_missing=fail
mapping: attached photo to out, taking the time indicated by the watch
1:42
